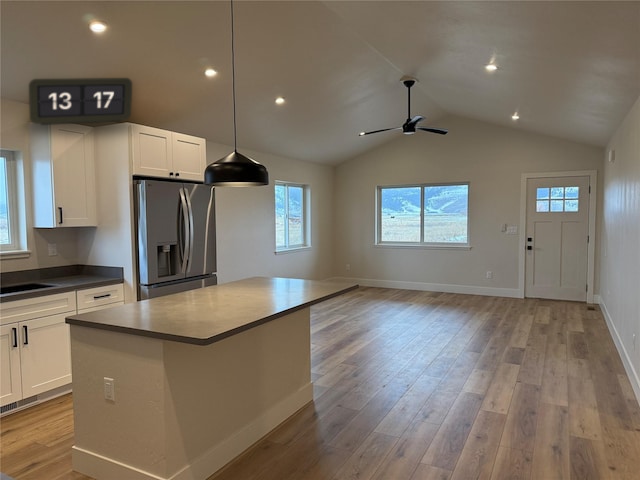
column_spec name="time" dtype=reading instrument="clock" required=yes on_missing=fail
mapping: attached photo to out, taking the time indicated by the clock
13:17
